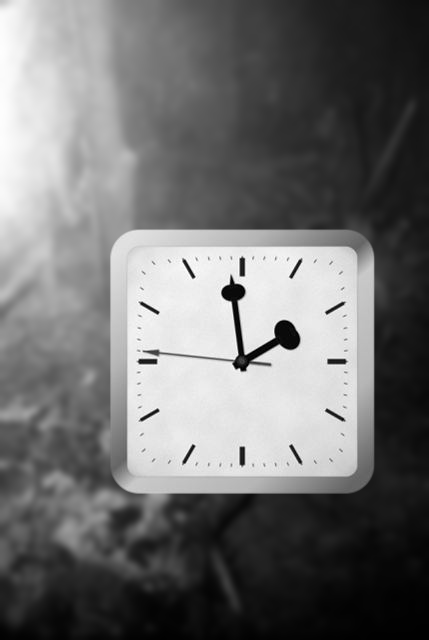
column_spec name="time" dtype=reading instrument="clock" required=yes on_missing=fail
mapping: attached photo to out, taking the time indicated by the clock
1:58:46
